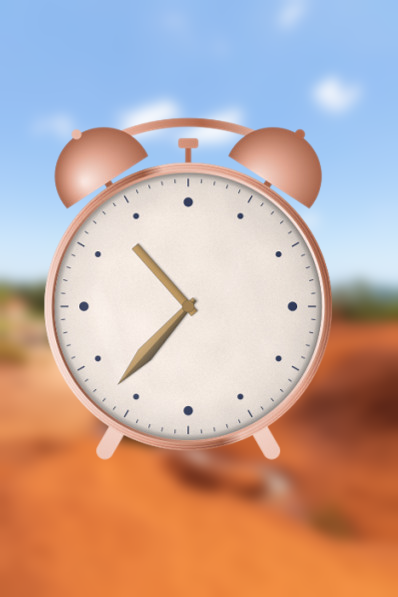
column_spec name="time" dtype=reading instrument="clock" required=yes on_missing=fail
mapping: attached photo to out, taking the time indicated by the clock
10:37
